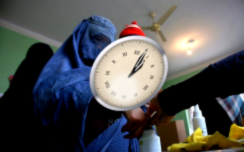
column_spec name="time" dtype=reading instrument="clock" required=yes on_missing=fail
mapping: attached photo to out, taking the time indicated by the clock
1:03
